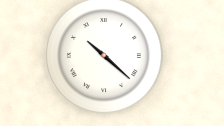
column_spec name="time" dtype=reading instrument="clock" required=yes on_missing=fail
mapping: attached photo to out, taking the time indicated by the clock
10:22
